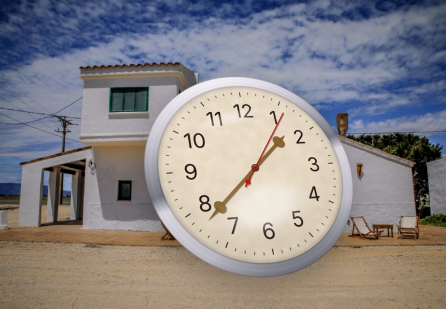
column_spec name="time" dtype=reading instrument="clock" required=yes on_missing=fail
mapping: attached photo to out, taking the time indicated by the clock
1:38:06
